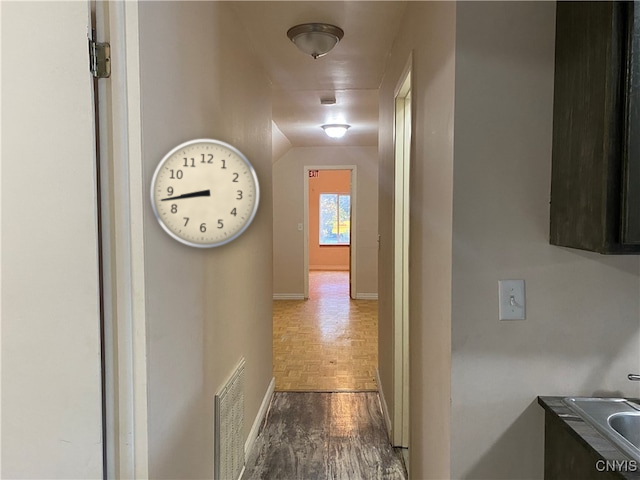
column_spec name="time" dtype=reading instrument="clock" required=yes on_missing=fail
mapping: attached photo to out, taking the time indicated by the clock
8:43
